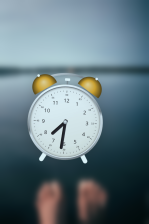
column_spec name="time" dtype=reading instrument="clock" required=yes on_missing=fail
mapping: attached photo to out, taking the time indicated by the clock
7:31
